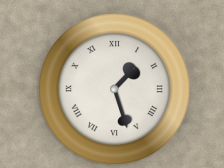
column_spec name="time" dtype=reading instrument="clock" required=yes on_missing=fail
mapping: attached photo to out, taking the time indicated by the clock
1:27
